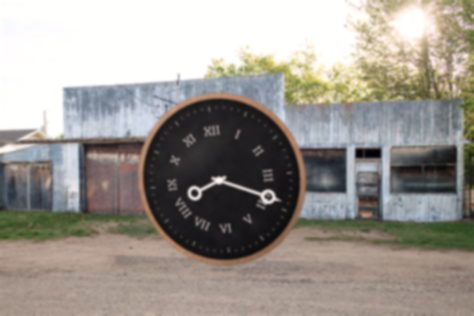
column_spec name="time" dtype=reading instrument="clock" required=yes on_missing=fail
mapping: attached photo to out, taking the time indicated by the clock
8:19
